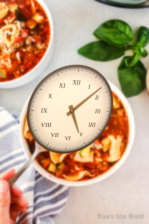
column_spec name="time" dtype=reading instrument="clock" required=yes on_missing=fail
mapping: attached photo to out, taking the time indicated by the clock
5:08
